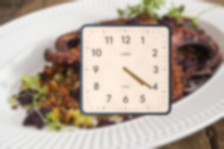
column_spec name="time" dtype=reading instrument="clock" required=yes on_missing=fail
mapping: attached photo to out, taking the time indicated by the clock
4:21
